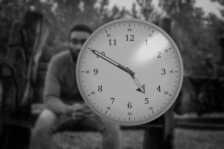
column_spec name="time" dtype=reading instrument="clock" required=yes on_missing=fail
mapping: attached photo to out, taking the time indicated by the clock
4:50
